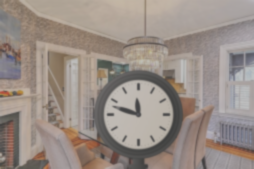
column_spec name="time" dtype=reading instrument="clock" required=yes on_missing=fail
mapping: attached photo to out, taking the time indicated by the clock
11:48
